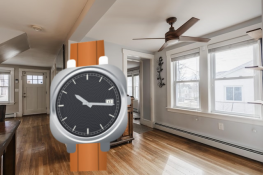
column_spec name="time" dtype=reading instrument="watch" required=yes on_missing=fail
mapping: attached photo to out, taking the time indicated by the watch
10:16
